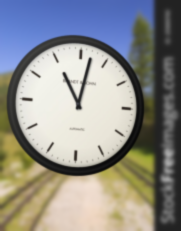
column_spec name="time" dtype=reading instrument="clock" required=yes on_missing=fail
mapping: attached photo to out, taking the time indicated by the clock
11:02
